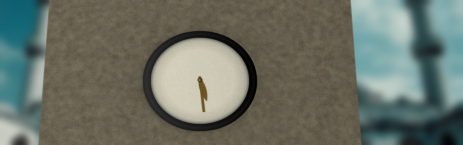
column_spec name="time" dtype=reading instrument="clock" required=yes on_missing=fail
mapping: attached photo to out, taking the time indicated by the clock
5:29
